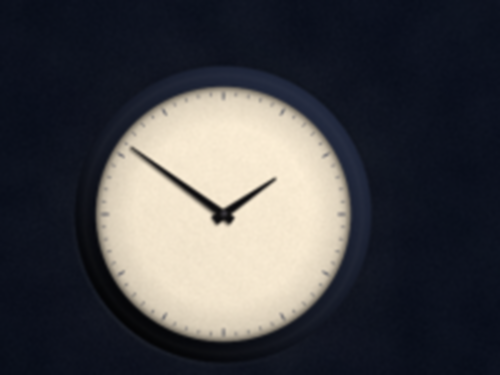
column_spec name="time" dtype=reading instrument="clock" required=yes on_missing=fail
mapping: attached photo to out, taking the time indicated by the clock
1:51
